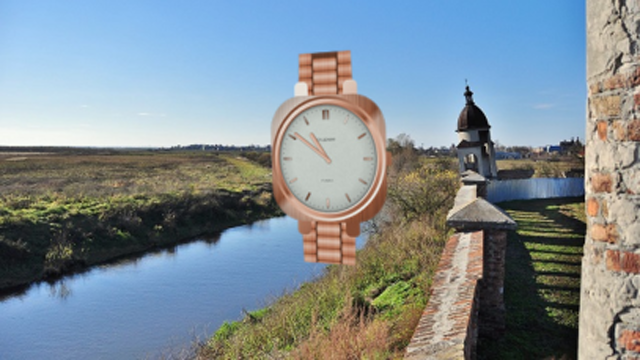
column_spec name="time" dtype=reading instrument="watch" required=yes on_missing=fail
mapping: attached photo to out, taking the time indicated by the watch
10:51
